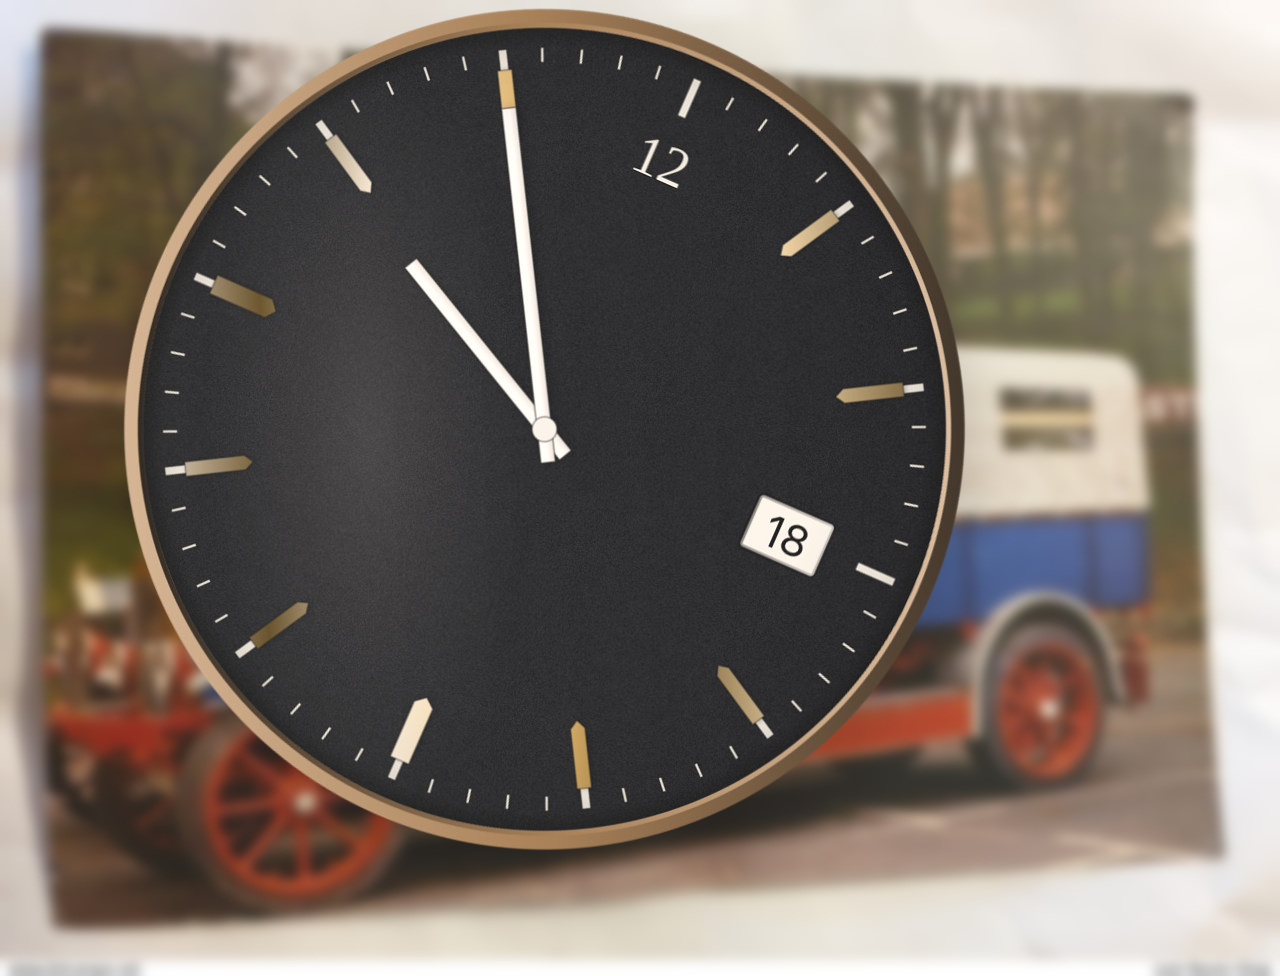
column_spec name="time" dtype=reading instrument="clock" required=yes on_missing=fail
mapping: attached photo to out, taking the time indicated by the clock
9:55
